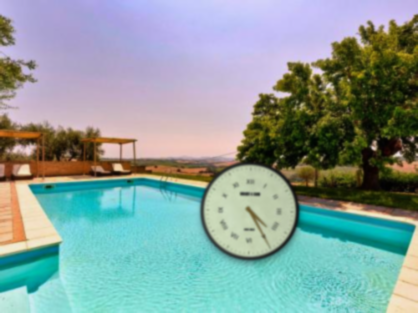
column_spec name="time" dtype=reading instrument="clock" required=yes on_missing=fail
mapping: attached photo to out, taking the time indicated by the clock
4:25
